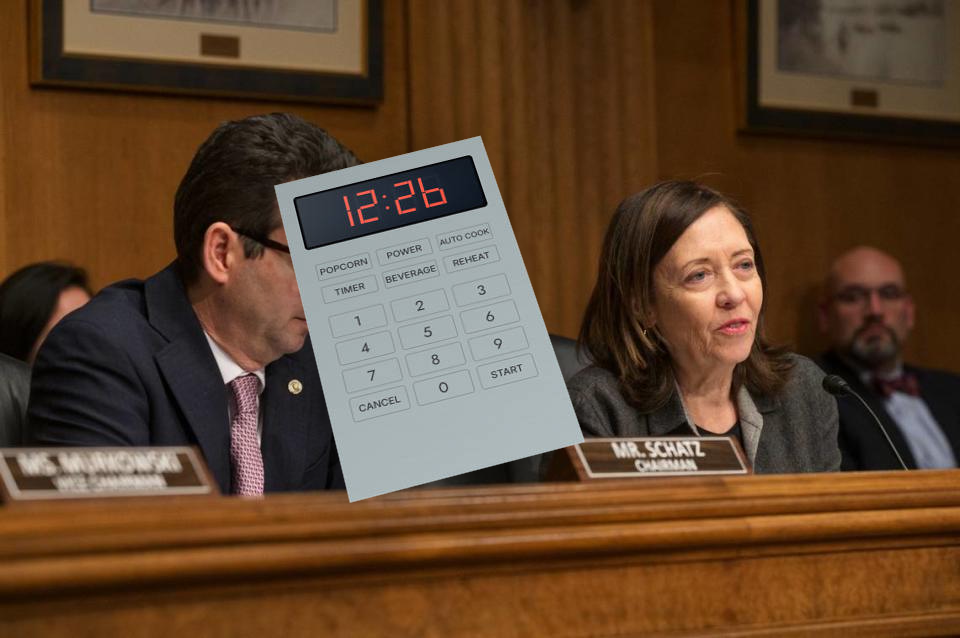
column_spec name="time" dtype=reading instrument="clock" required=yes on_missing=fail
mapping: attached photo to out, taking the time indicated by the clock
12:26
